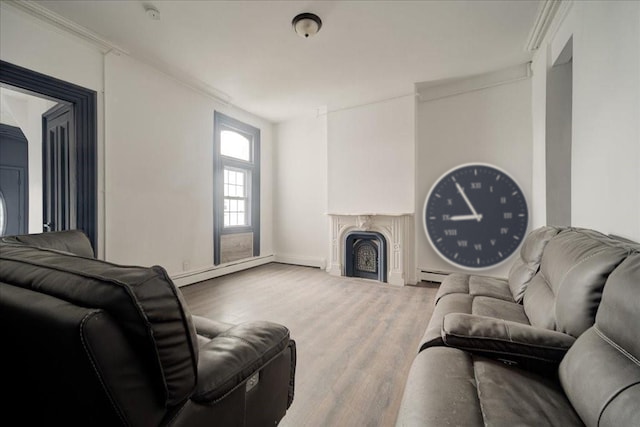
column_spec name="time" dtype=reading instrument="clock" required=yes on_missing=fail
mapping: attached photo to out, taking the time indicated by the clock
8:55
